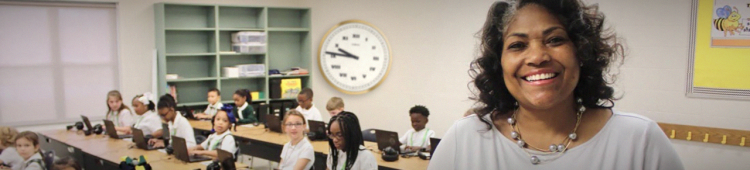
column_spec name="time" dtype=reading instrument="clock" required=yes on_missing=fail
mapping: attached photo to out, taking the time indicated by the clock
9:46
